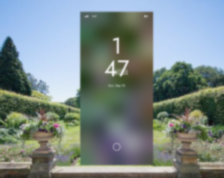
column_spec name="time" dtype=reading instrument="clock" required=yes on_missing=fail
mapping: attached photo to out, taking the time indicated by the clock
1:47
